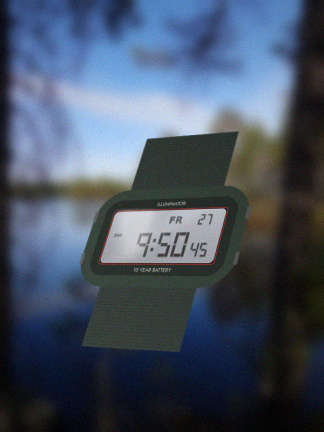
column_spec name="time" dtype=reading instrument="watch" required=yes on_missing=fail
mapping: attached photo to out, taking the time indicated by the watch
9:50:45
